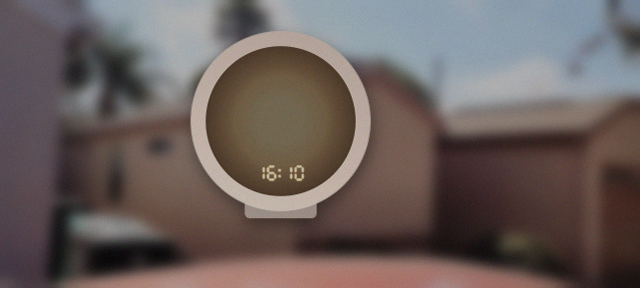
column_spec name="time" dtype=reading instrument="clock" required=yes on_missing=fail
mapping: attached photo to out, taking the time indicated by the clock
16:10
